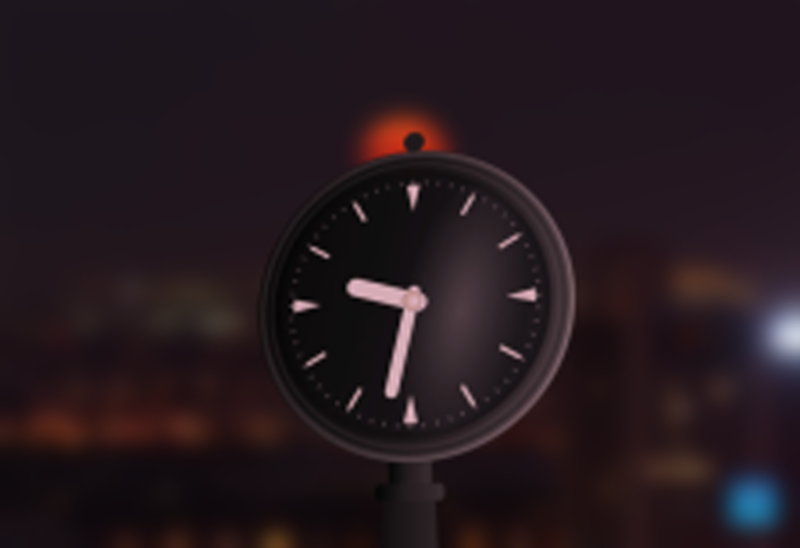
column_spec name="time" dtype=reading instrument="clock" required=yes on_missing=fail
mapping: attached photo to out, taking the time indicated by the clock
9:32
